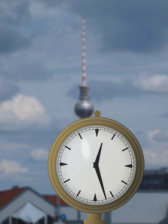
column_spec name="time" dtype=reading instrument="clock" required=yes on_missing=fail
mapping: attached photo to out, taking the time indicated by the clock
12:27
